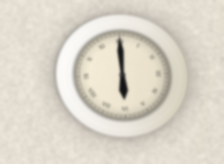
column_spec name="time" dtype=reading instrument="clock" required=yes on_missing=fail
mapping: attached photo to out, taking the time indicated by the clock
6:00
